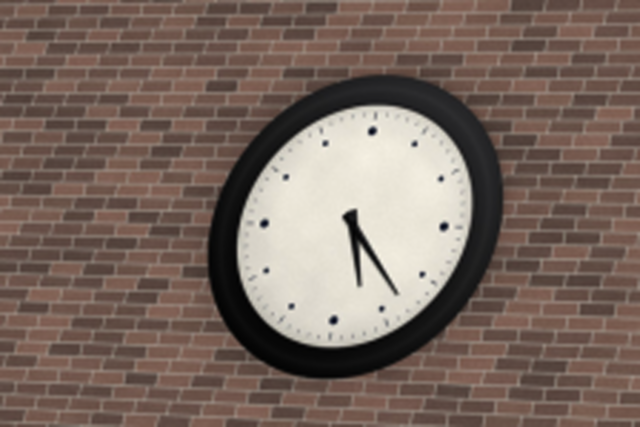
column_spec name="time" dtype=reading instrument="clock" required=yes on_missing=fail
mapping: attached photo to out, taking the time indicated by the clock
5:23
